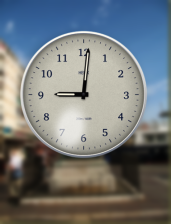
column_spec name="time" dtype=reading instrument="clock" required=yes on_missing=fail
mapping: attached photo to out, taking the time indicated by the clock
9:01
